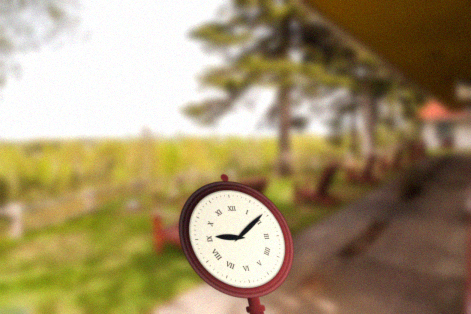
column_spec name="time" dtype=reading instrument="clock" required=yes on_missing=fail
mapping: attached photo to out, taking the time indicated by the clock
9:09
